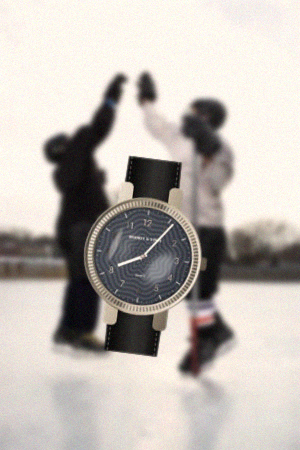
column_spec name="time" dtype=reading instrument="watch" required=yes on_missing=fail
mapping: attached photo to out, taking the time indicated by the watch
8:06
